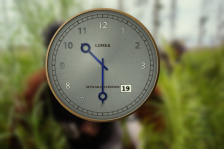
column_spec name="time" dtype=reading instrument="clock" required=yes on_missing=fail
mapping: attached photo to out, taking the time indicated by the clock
10:30
